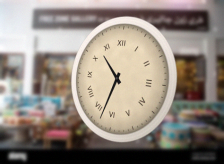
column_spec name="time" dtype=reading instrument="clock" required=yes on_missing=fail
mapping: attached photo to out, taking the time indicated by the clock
10:33
